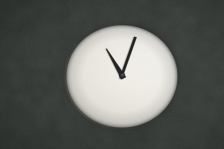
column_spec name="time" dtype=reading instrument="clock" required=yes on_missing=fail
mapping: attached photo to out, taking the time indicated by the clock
11:03
